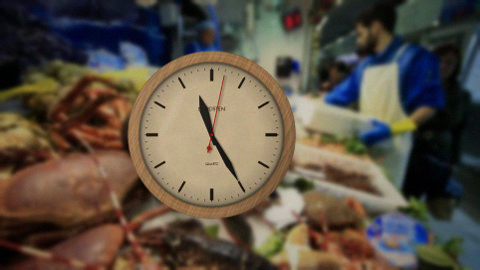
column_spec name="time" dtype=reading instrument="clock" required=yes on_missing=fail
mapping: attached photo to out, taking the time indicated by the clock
11:25:02
